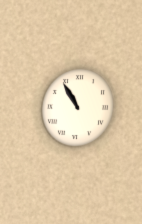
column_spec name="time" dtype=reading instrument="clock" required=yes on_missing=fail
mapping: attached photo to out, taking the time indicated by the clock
10:54
